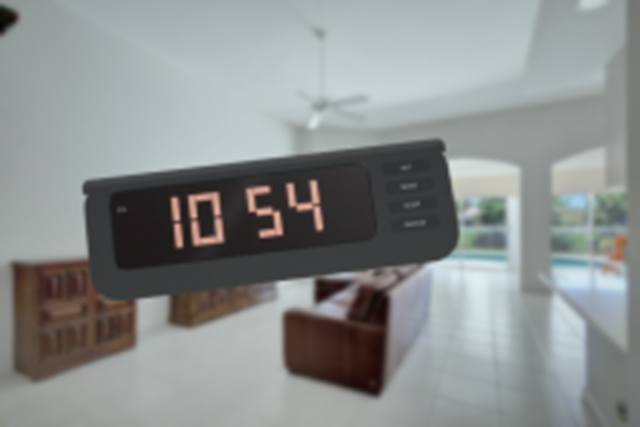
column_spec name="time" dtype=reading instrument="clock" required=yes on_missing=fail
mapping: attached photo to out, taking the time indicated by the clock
10:54
